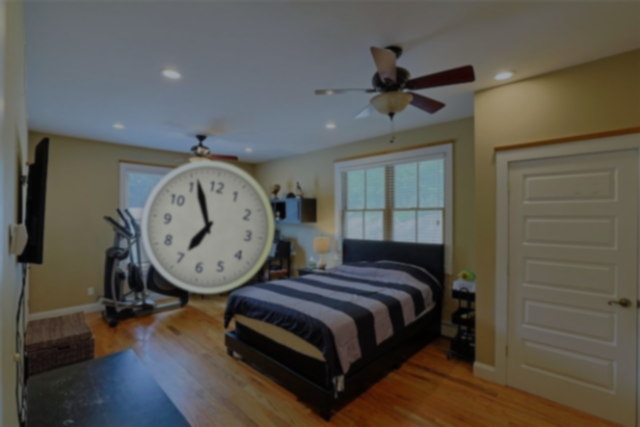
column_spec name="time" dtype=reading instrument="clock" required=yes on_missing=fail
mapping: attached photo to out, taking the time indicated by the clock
6:56
